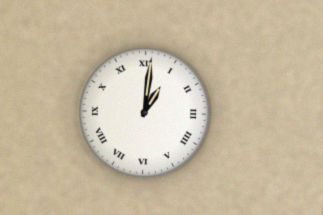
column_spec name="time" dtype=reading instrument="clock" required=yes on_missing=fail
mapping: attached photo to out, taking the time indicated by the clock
1:01
